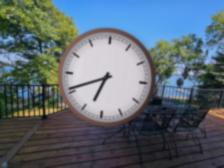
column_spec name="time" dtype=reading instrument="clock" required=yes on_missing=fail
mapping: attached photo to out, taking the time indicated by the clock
6:41
